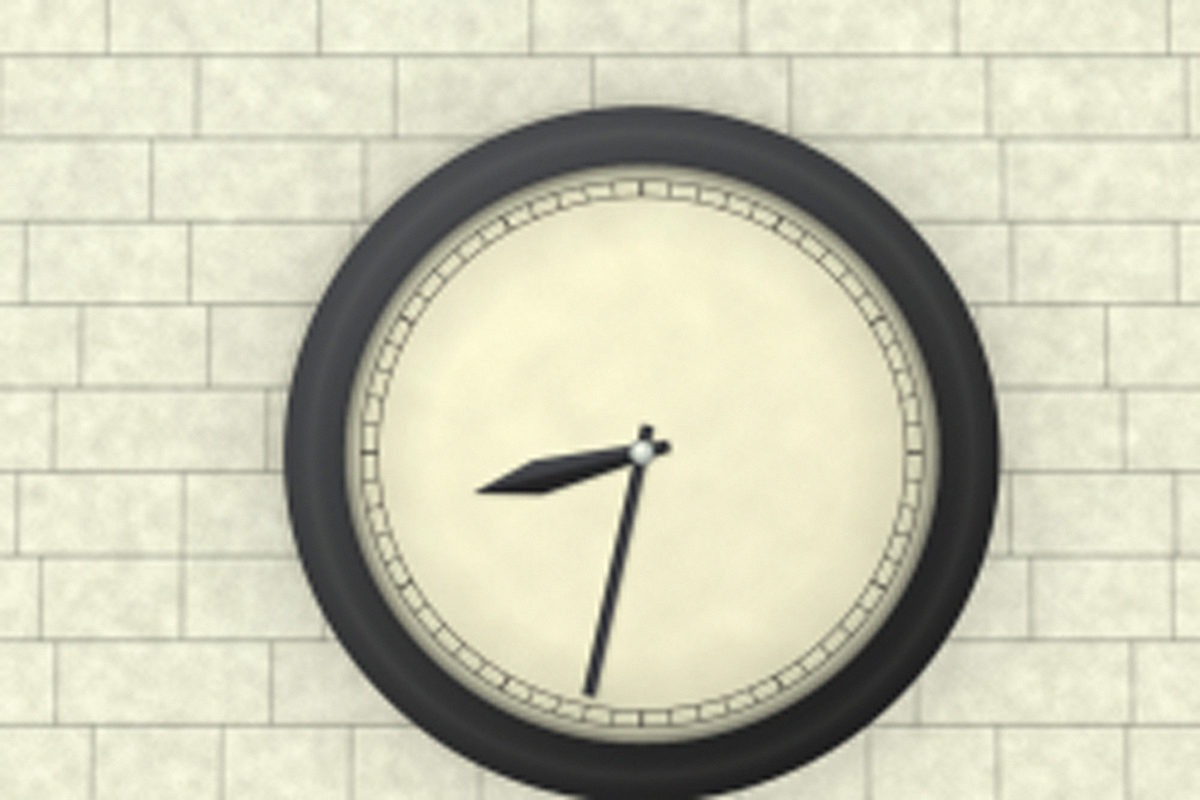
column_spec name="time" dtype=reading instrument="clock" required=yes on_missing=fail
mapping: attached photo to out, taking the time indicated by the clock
8:32
